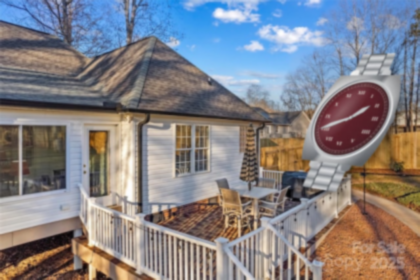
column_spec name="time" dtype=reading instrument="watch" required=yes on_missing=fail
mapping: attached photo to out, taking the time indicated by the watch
1:41
